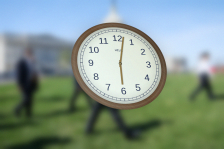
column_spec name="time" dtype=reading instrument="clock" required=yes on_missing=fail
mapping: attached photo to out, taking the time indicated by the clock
6:02
